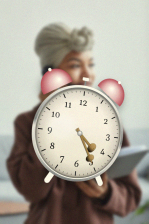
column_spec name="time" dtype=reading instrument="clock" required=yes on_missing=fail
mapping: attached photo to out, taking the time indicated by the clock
4:25
